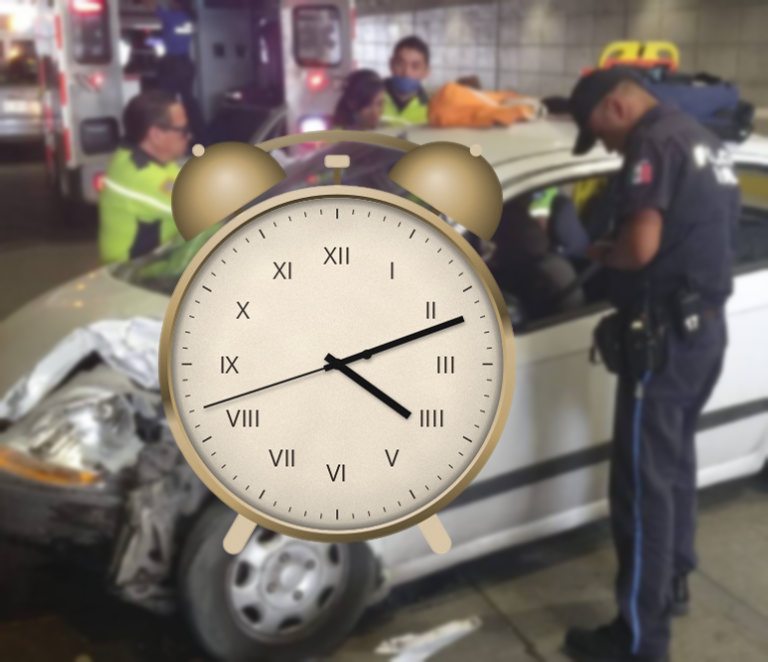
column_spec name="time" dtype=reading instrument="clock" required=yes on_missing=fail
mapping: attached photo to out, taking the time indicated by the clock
4:11:42
